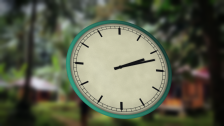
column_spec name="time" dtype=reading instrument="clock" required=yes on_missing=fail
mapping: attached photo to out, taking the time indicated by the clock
2:12
